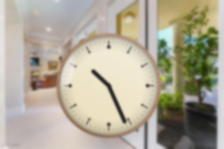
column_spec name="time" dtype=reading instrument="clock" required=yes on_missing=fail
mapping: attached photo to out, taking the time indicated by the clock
10:26
